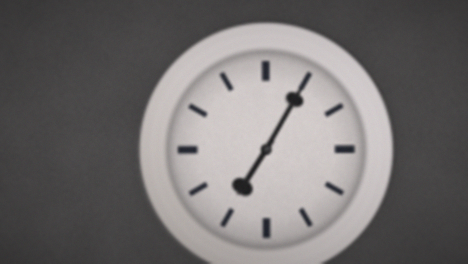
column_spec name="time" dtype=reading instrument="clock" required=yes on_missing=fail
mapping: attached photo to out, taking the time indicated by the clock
7:05
